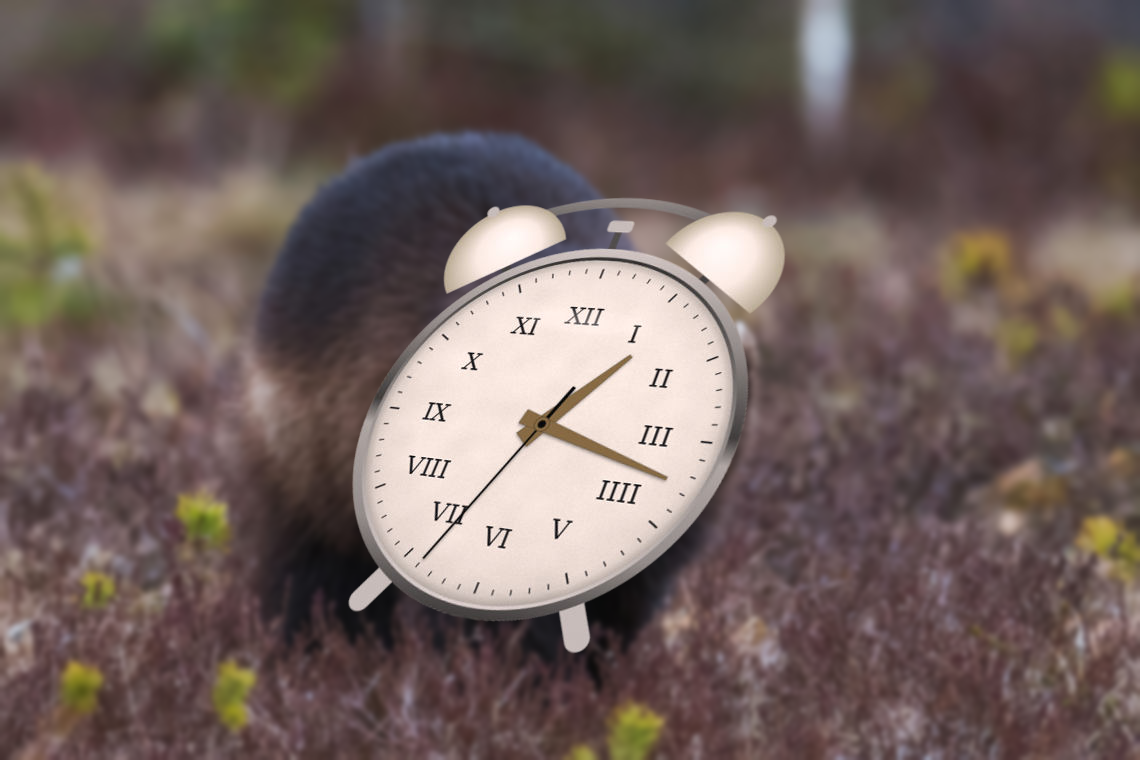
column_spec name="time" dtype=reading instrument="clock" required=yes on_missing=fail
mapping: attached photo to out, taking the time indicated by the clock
1:17:34
